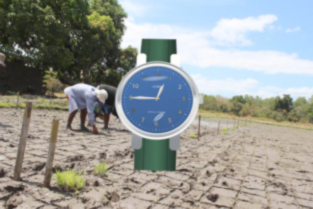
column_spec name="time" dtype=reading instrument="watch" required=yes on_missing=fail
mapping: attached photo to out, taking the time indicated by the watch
12:45
